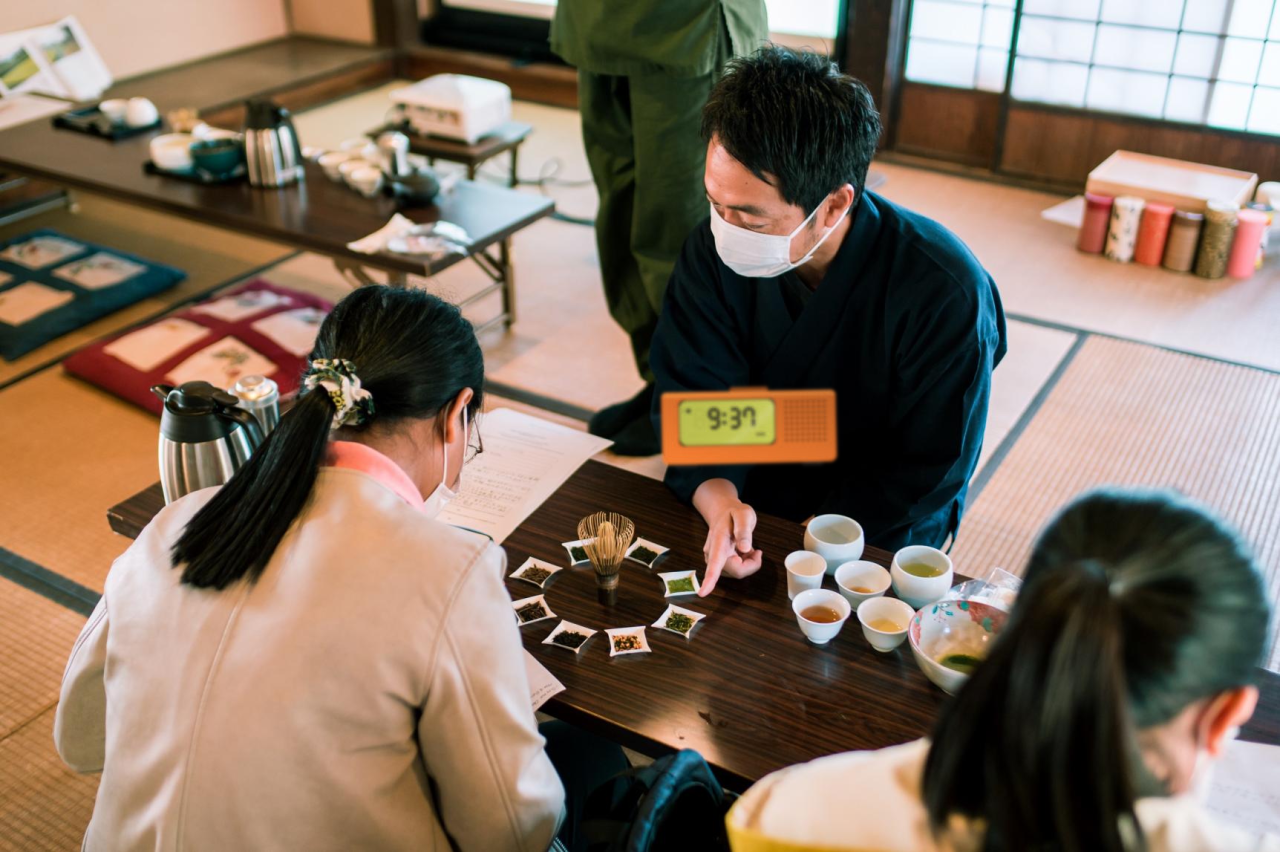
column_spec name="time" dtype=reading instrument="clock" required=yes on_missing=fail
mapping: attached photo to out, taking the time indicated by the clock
9:37
